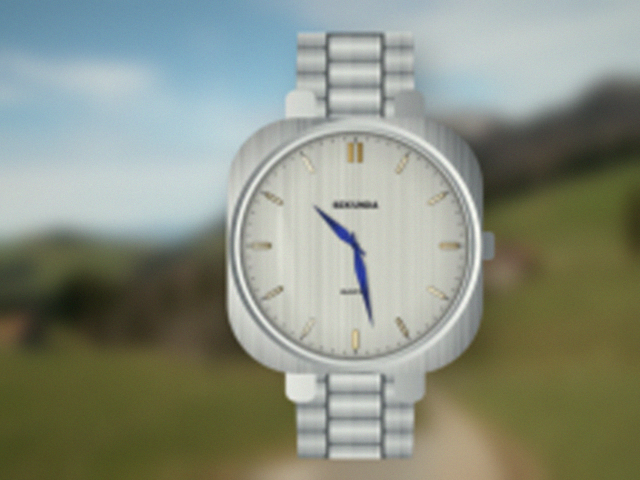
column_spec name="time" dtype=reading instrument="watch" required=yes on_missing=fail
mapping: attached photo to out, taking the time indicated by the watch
10:28
